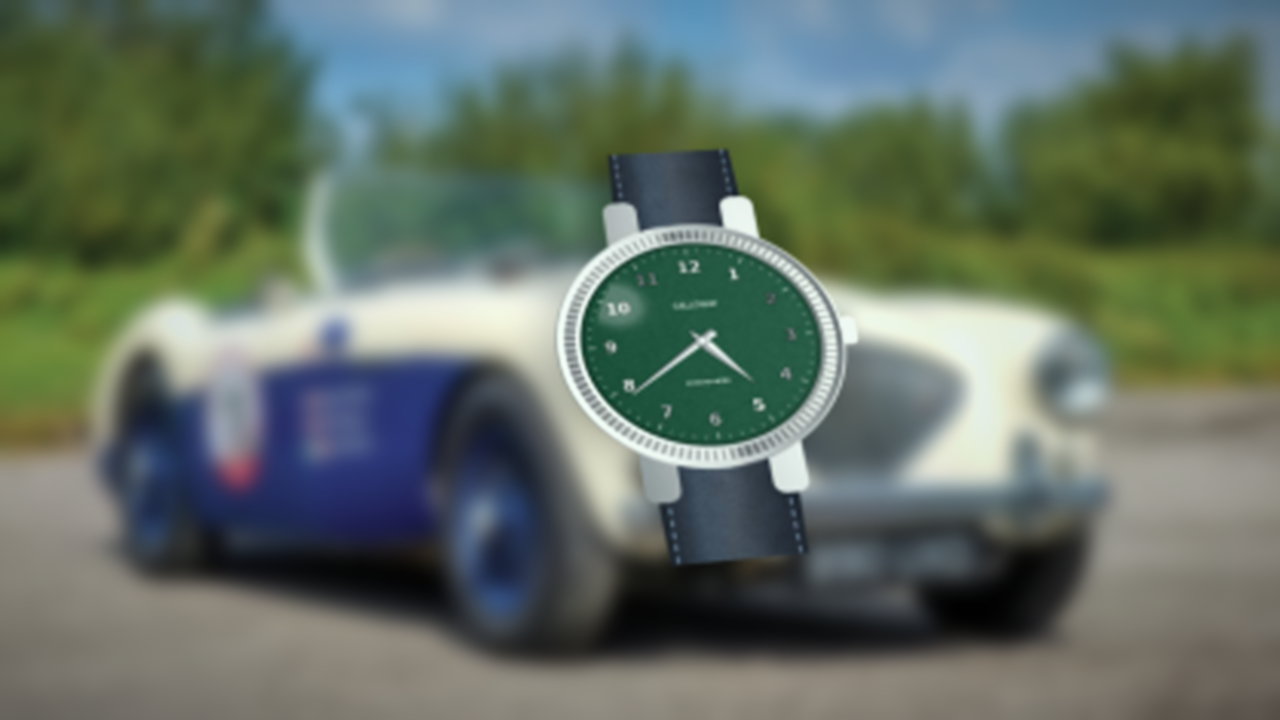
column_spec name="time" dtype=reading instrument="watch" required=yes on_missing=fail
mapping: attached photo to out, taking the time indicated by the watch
4:39
